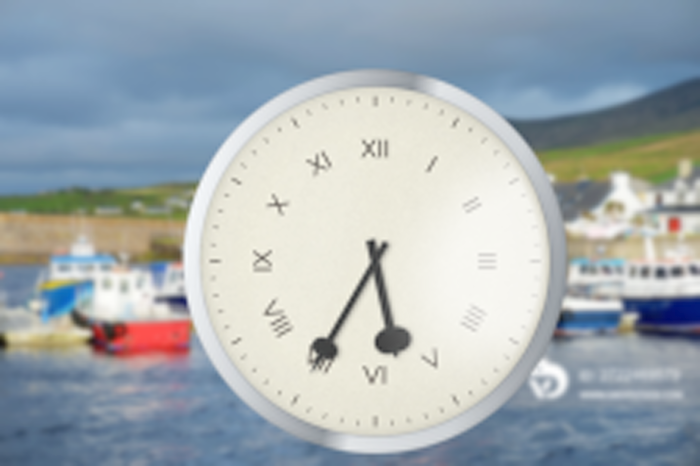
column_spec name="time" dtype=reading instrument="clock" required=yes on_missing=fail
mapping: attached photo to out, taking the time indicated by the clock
5:35
